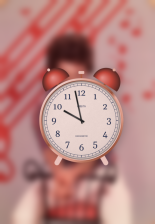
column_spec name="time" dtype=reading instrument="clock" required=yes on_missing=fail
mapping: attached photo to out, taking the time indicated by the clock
9:58
